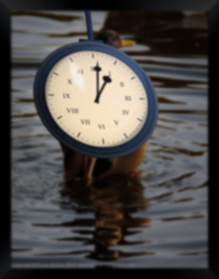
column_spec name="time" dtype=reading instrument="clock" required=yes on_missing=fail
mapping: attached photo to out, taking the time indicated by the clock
1:01
